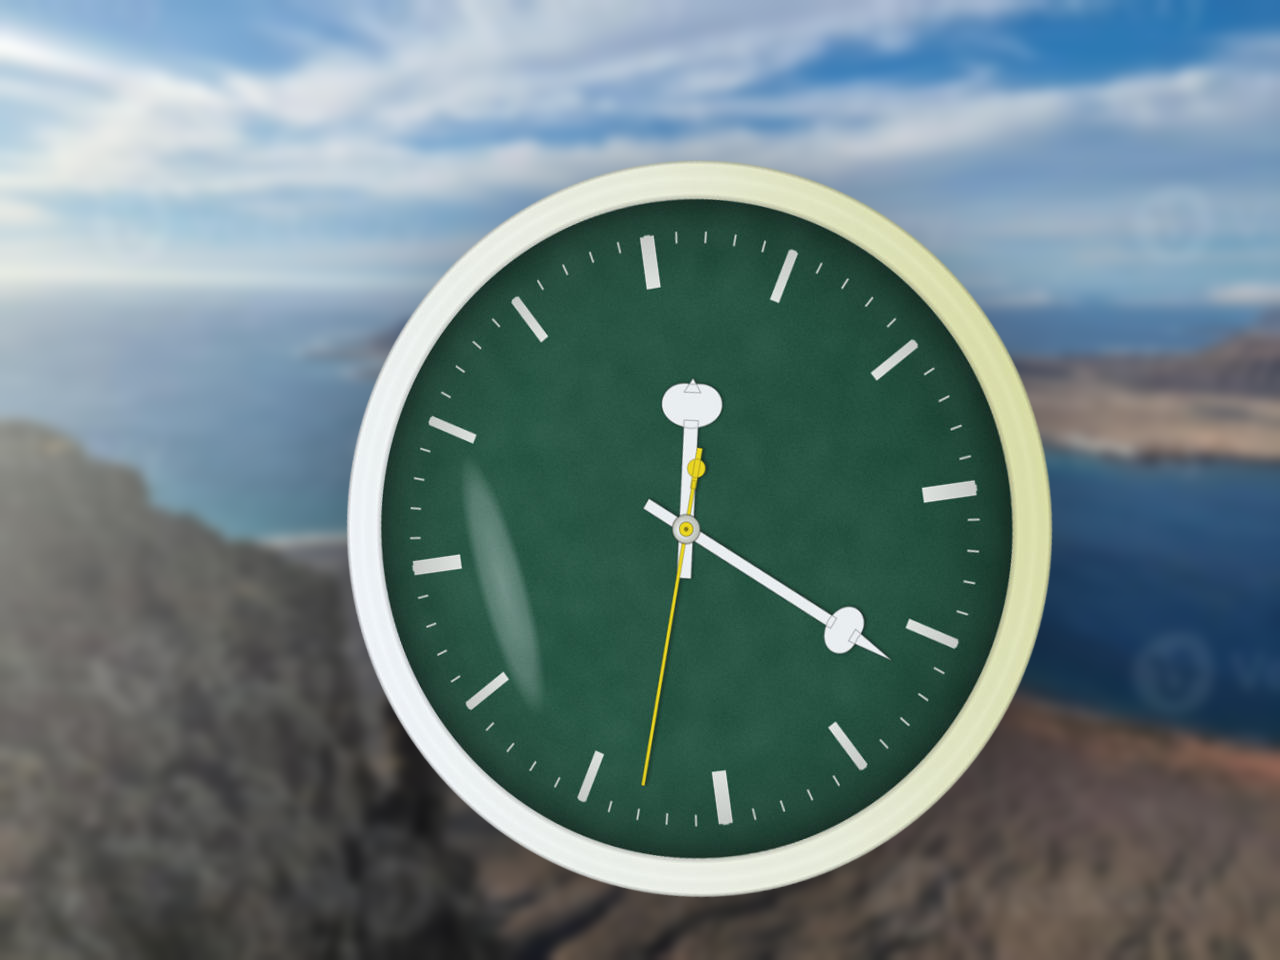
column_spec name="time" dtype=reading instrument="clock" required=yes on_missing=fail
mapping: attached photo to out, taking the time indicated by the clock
12:21:33
